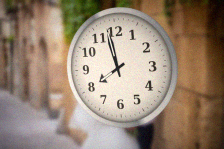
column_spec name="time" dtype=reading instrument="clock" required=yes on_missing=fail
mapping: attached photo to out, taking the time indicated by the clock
7:58
